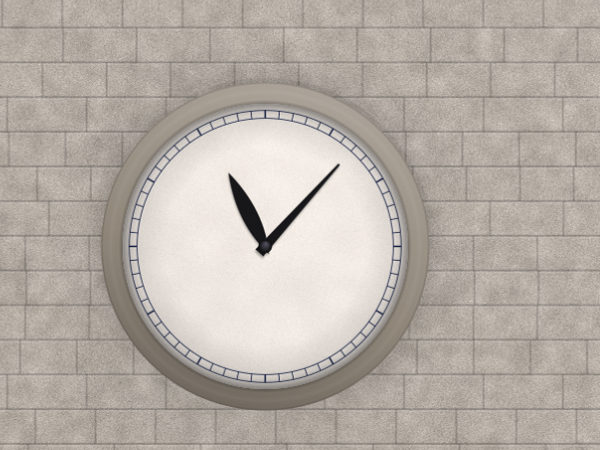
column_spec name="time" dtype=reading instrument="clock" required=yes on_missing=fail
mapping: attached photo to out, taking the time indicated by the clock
11:07
